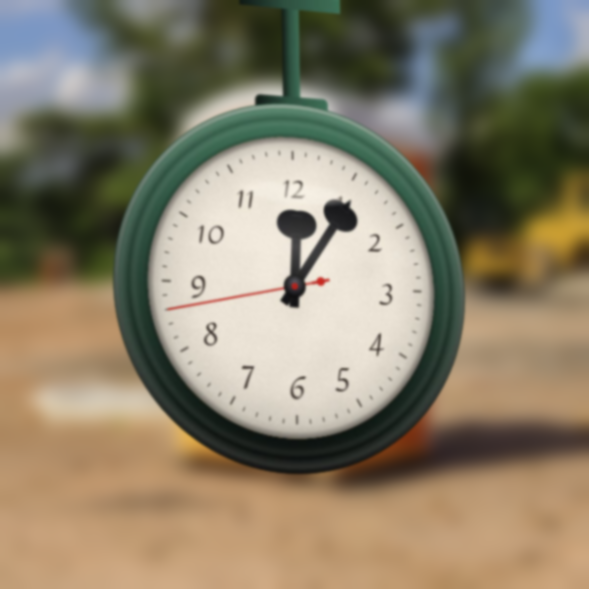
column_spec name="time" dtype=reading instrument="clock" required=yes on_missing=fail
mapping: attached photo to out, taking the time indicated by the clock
12:05:43
